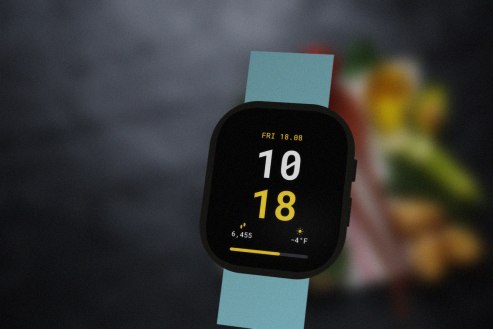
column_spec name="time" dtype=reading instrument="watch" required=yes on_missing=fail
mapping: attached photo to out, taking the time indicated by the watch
10:18
